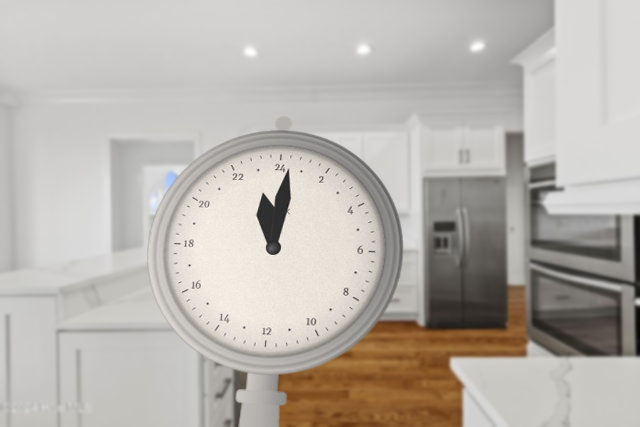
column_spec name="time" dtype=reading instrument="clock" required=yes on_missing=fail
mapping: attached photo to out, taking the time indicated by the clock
23:01
